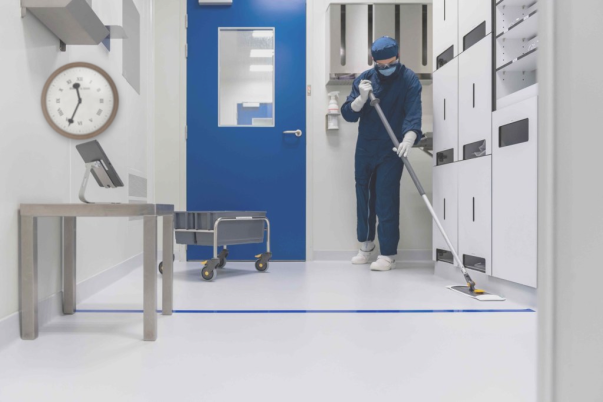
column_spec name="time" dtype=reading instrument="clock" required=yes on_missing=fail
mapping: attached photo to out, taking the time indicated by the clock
11:34
